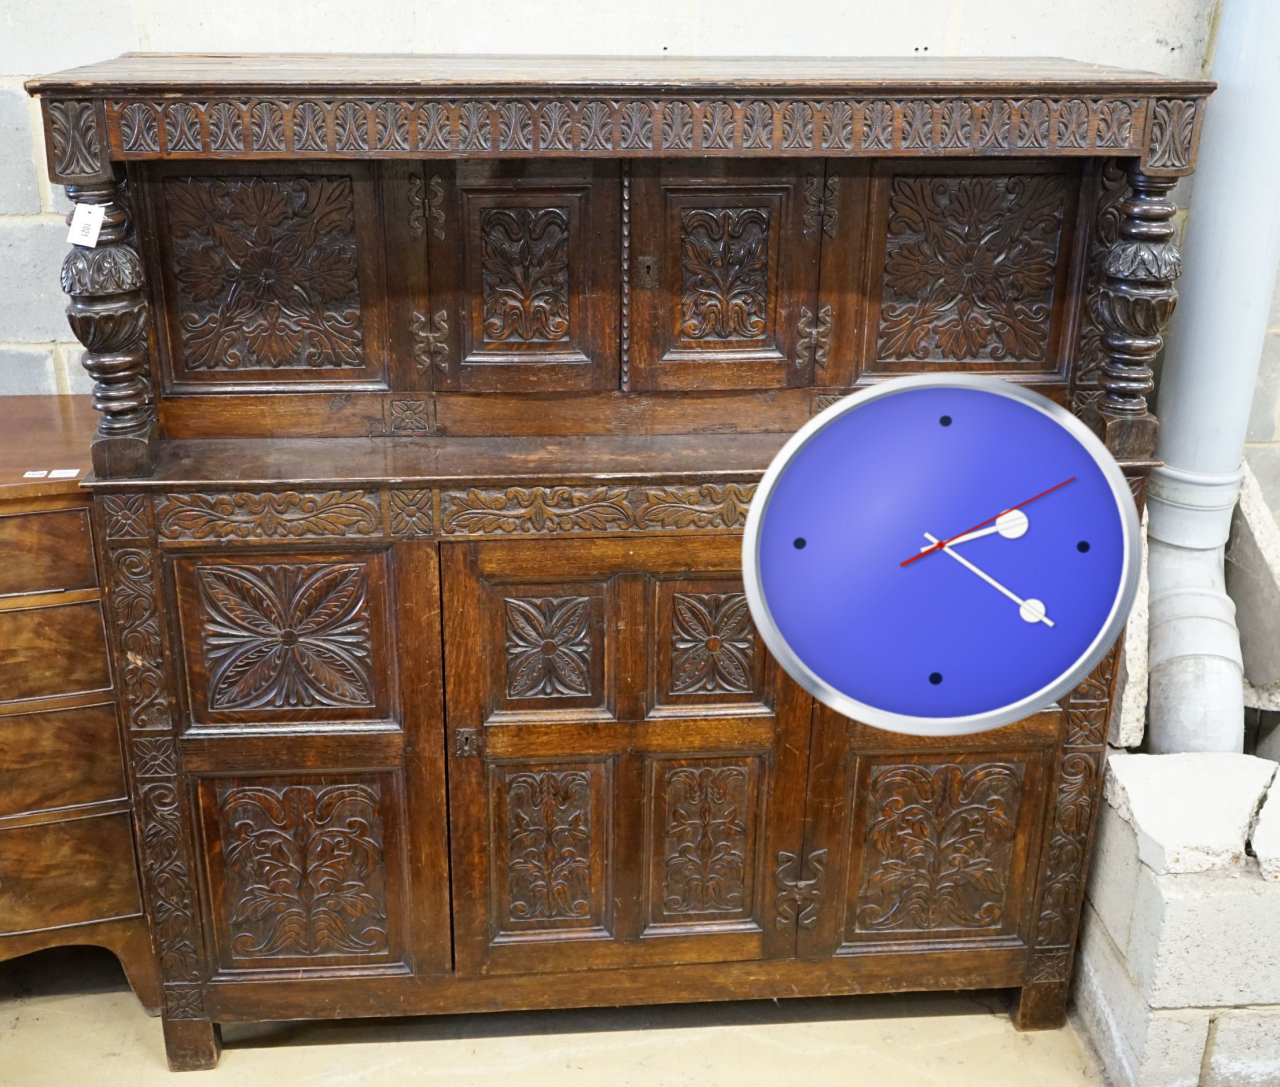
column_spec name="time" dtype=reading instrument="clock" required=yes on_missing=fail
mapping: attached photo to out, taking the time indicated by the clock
2:21:10
